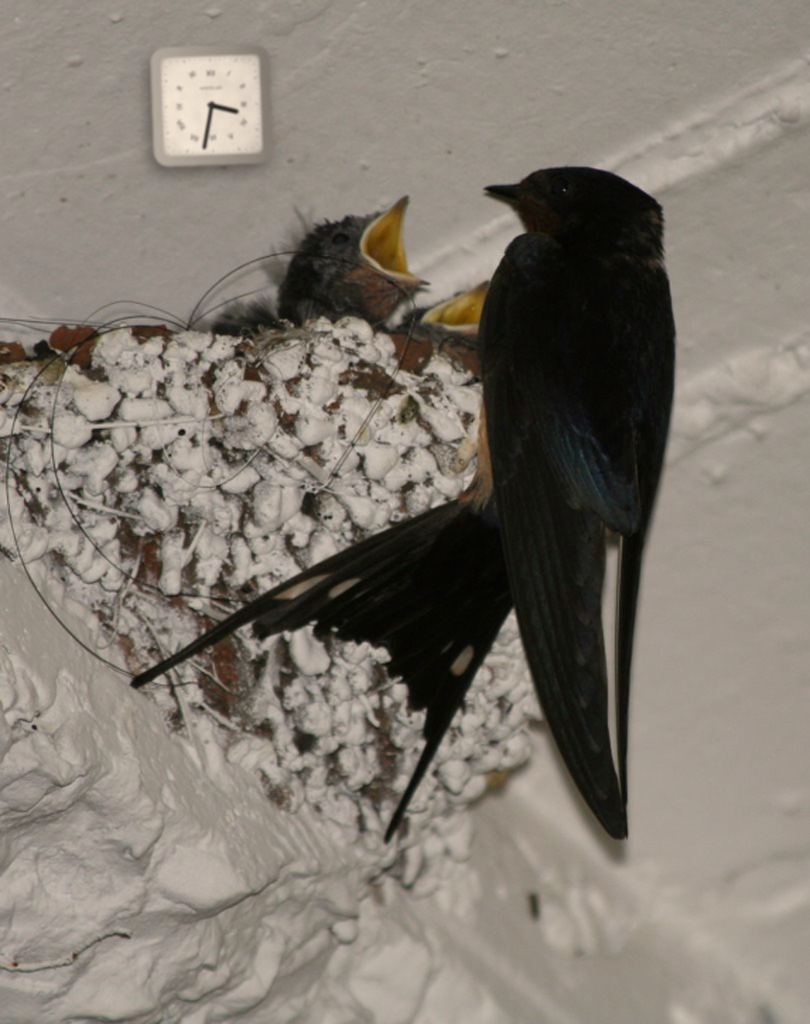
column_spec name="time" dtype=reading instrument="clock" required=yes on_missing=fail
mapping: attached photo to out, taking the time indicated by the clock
3:32
